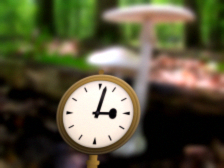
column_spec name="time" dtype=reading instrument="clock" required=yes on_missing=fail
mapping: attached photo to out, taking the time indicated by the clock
3:02
